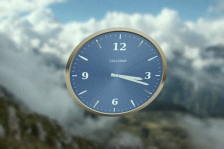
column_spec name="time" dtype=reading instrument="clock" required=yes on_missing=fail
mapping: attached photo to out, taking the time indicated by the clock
3:18
